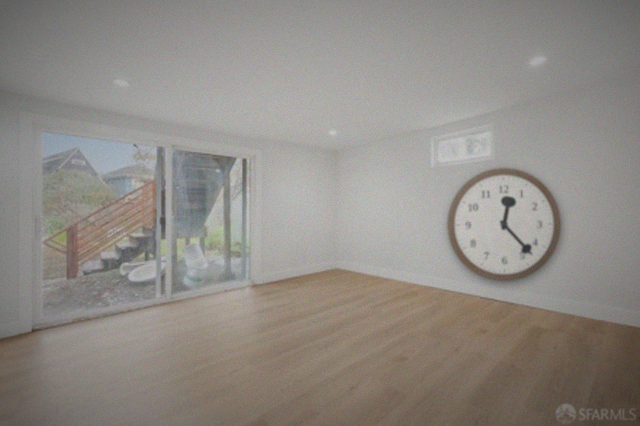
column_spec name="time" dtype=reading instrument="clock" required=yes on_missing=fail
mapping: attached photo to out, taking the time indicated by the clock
12:23
